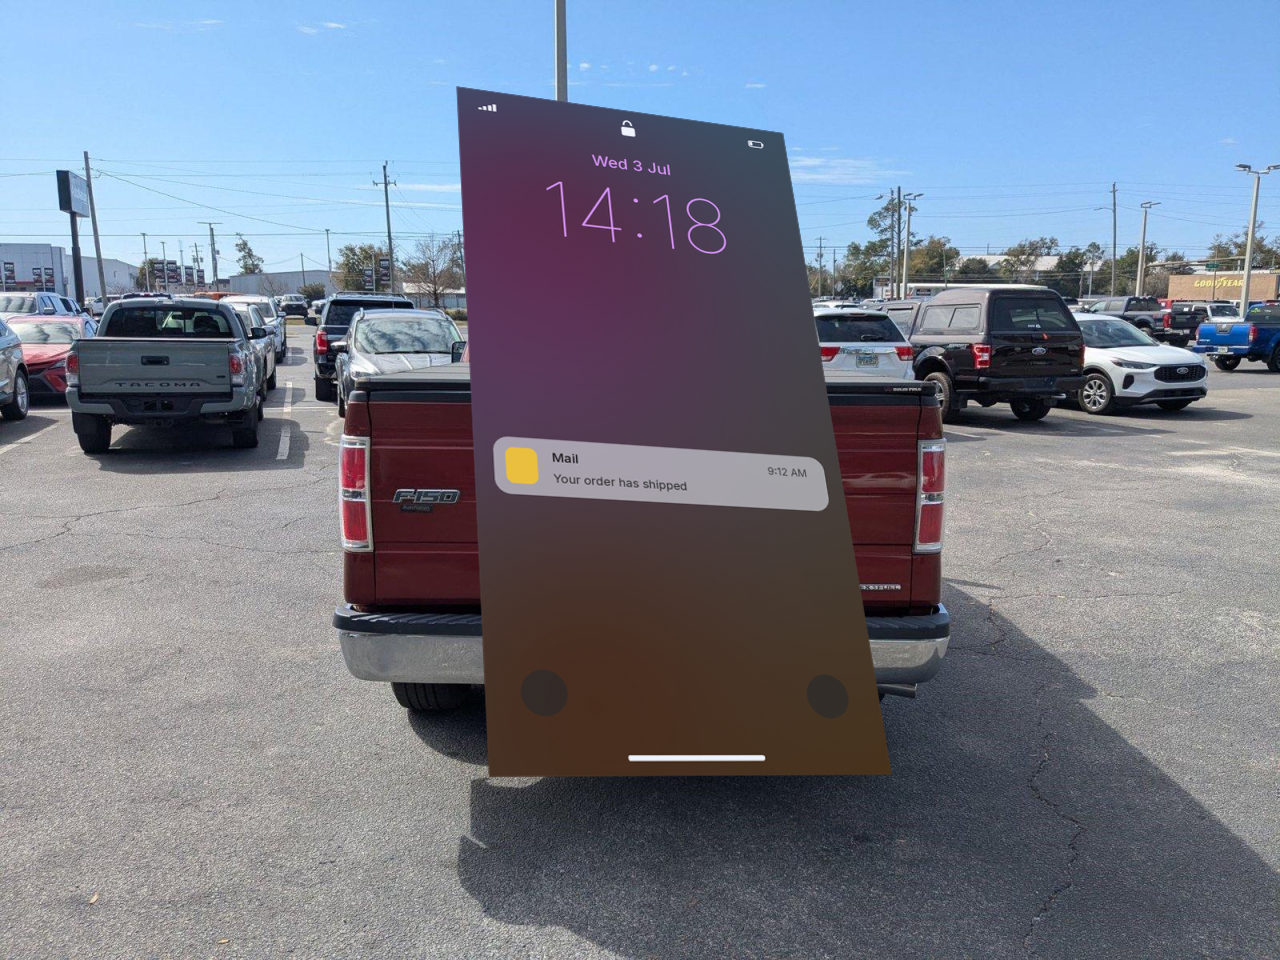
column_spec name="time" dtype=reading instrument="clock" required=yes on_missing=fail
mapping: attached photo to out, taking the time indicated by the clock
14:18
